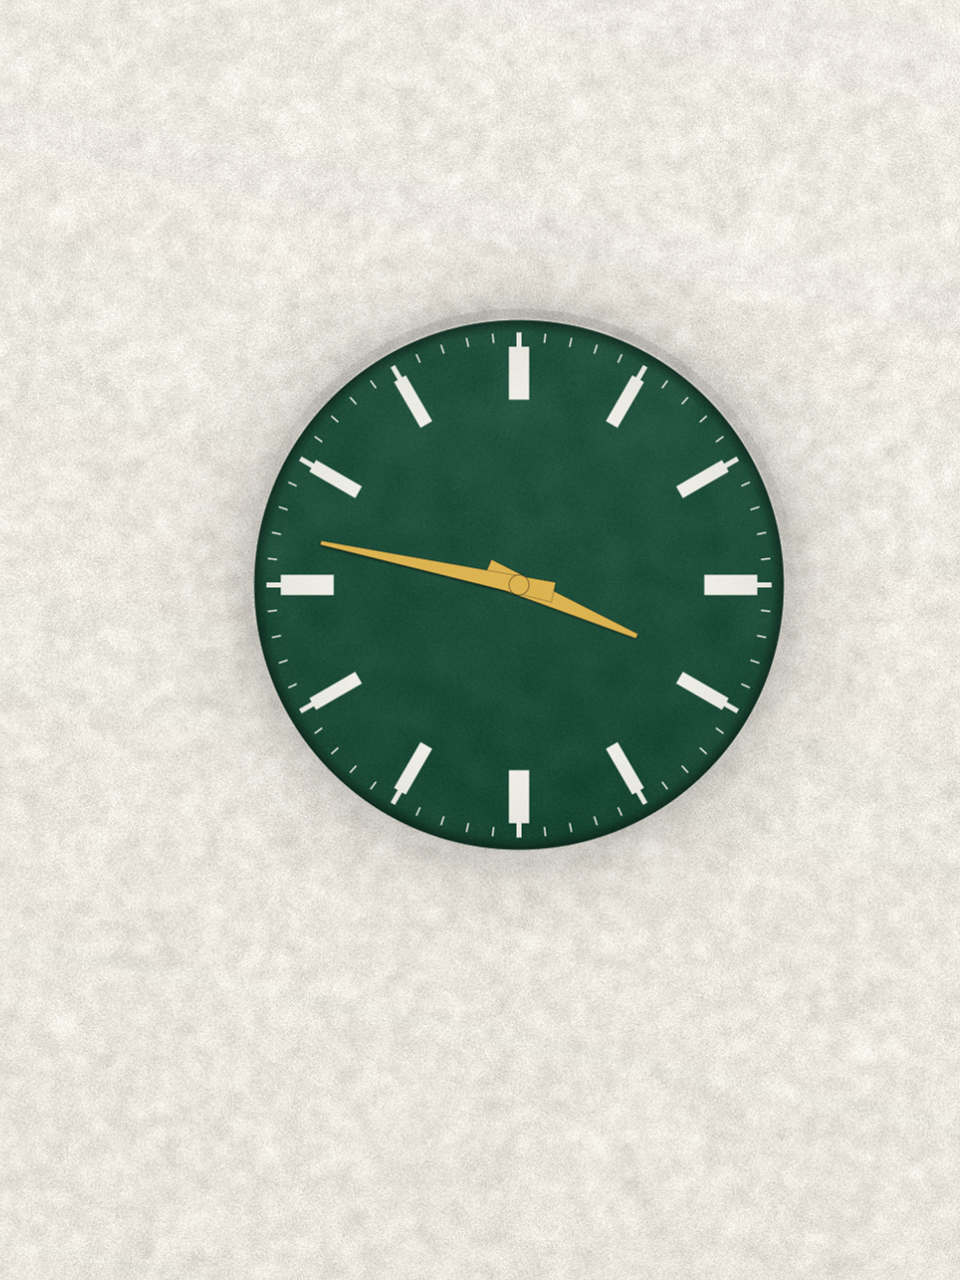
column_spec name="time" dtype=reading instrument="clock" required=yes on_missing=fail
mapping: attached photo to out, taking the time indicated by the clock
3:47
